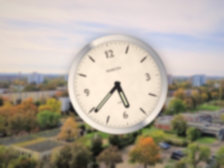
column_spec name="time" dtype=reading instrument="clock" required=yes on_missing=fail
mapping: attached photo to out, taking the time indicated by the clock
5:39
